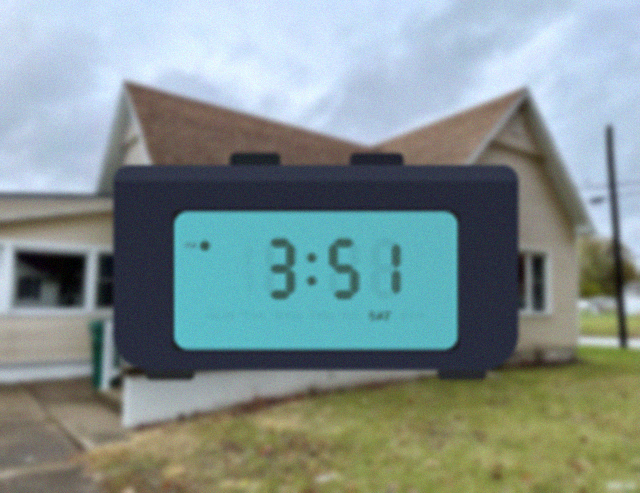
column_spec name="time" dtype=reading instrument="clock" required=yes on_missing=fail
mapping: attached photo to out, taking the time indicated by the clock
3:51
